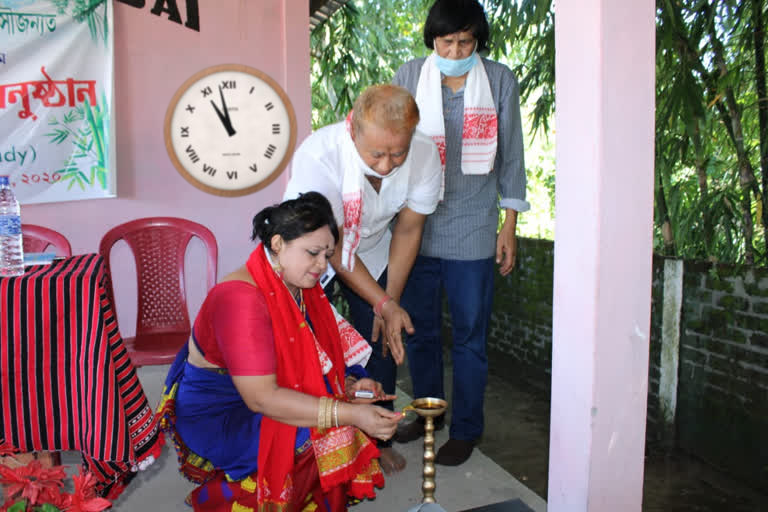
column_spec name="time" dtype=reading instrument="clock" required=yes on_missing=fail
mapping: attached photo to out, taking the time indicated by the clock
10:58
